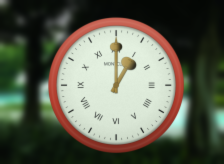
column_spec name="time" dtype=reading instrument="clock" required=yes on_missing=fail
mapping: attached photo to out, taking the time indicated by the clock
1:00
